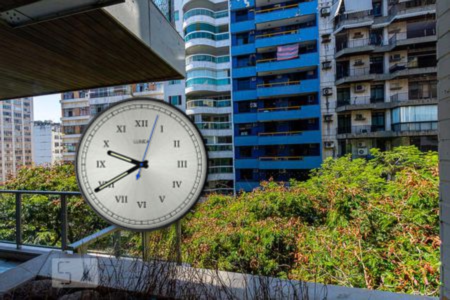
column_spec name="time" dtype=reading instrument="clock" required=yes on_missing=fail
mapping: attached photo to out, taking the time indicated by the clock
9:40:03
